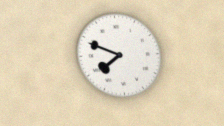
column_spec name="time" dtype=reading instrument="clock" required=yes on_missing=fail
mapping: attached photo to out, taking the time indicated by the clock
7:49
